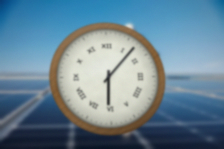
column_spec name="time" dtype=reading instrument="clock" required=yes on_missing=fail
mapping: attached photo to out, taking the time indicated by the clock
6:07
